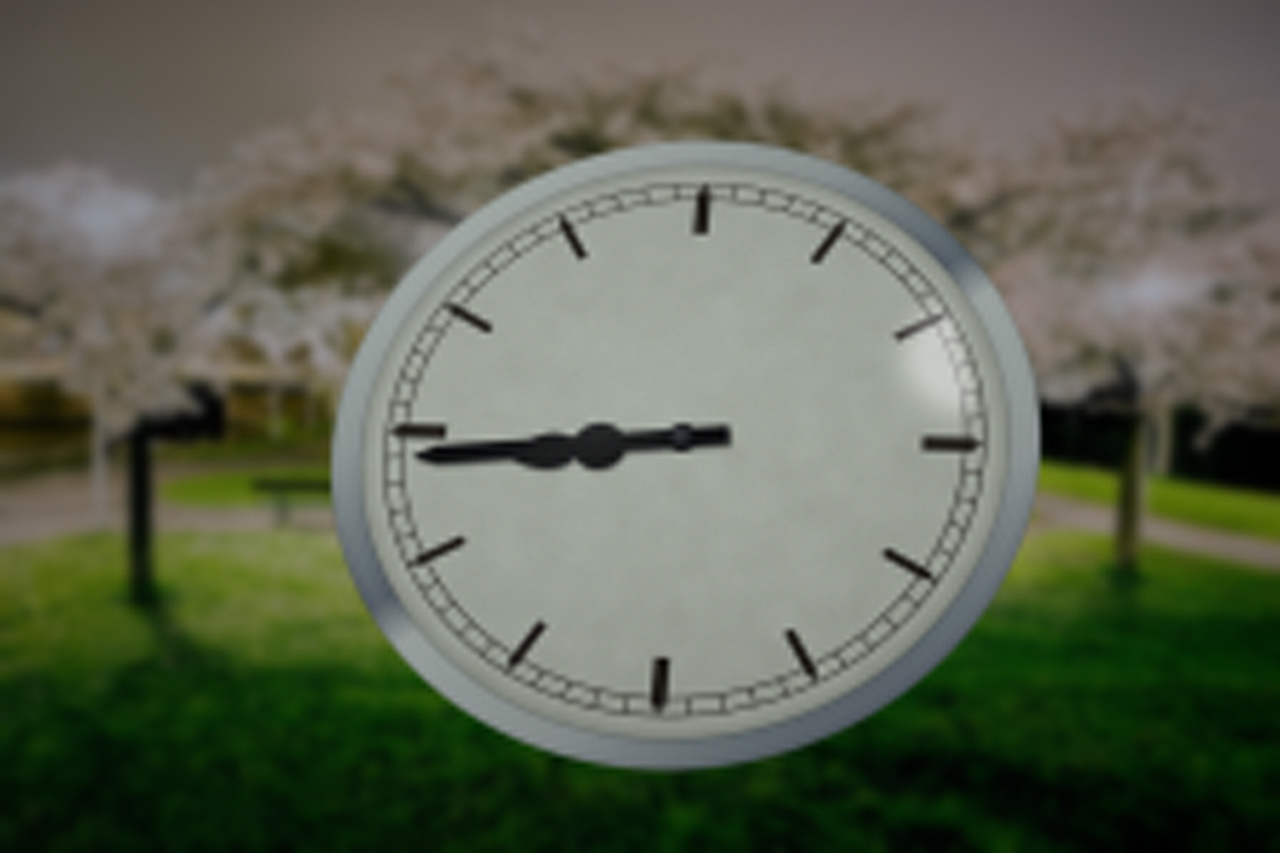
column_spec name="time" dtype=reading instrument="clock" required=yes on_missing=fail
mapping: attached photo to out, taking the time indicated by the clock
8:44
